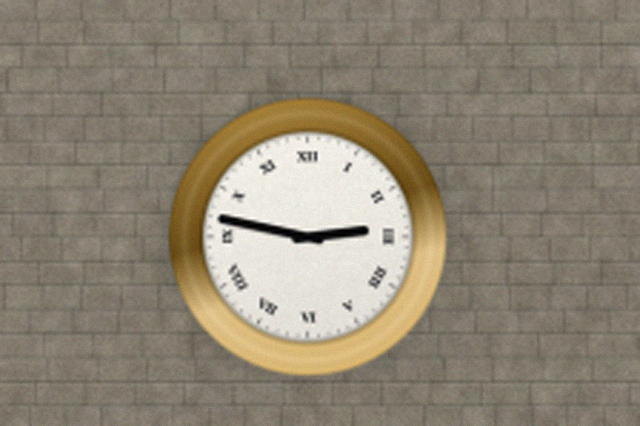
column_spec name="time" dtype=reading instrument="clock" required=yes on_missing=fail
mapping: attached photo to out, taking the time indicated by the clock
2:47
